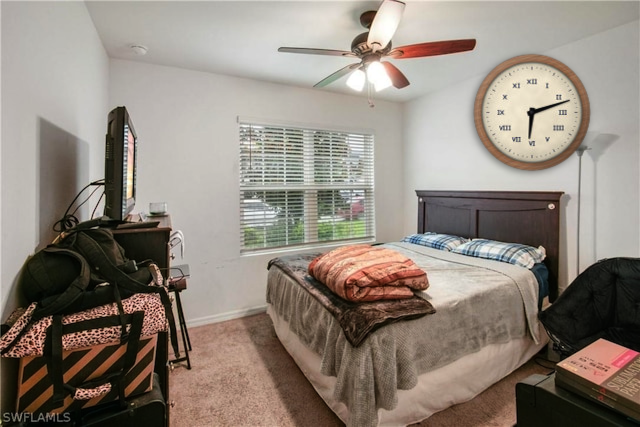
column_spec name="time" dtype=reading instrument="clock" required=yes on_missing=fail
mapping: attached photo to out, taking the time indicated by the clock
6:12
